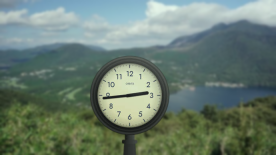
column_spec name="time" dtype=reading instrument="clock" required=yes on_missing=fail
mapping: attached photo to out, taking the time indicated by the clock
2:44
